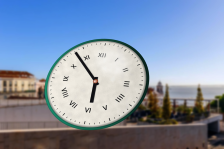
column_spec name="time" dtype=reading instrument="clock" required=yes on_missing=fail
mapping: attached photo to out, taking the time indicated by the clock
5:53
